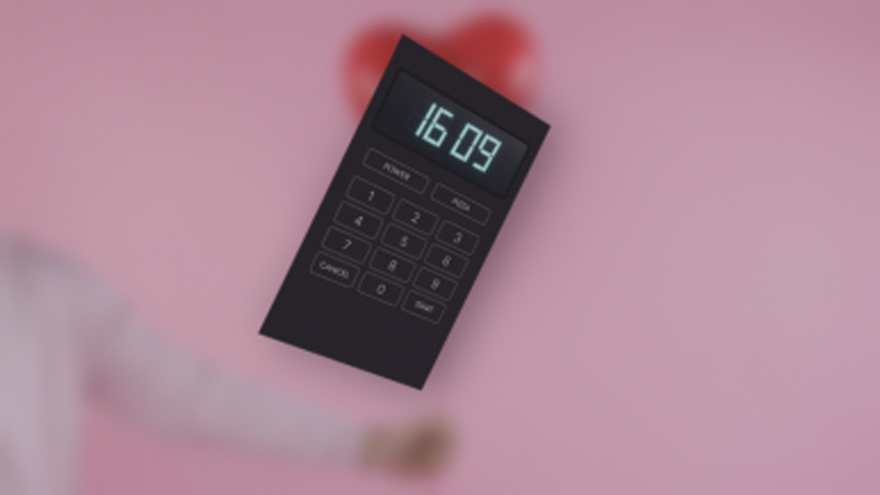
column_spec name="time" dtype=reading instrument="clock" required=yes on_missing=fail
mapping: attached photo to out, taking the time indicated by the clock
16:09
